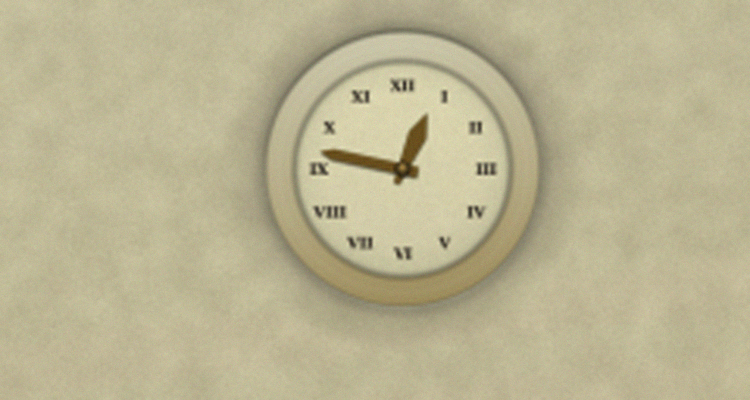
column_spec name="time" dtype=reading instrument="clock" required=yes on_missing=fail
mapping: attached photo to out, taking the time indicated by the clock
12:47
